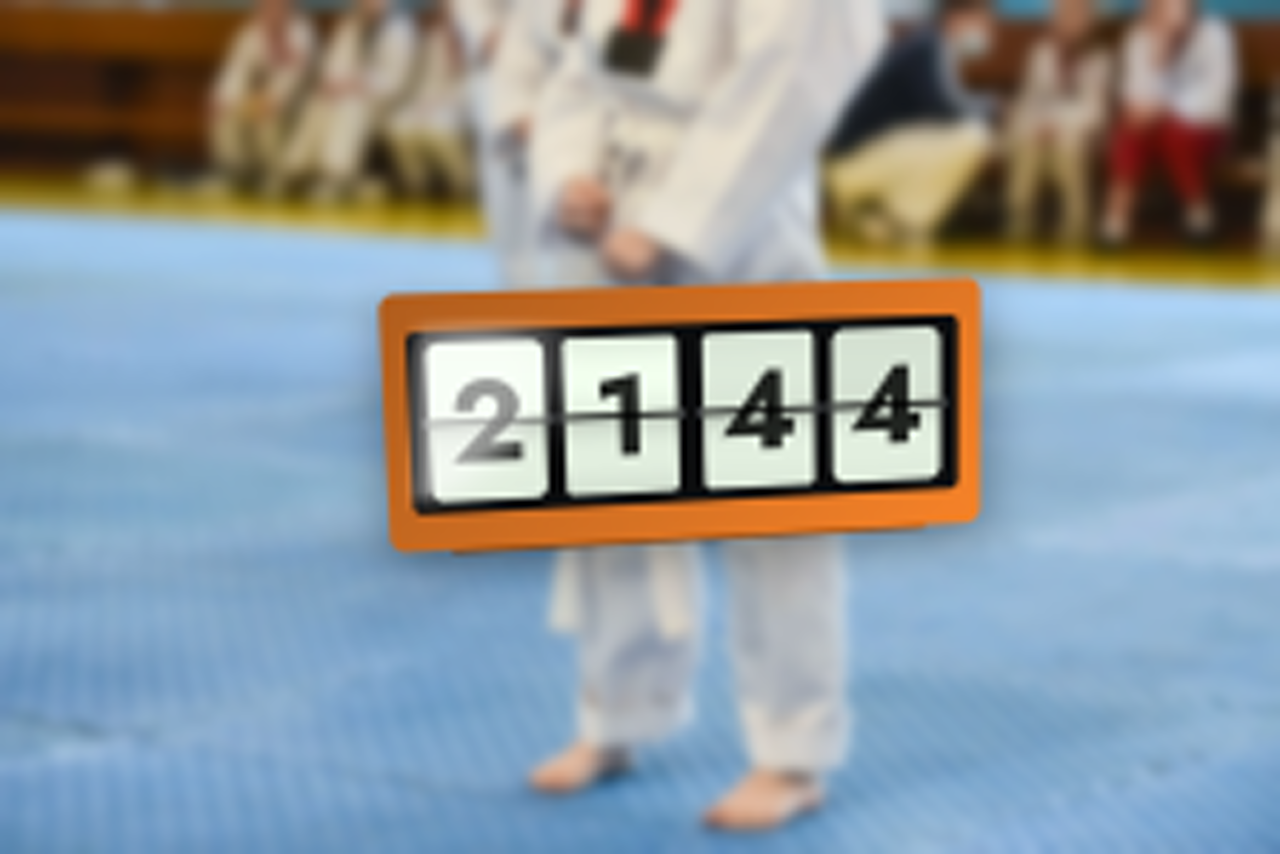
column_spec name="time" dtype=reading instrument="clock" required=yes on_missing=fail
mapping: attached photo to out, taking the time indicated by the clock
21:44
